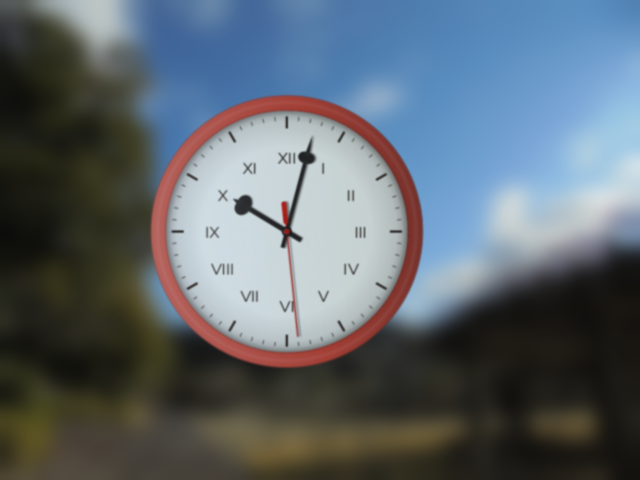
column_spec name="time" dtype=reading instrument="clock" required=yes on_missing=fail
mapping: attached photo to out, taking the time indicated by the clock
10:02:29
